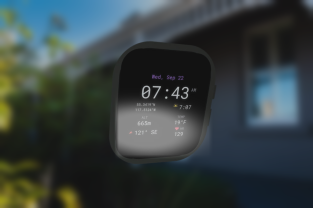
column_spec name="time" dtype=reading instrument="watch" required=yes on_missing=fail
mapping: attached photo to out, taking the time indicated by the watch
7:43
